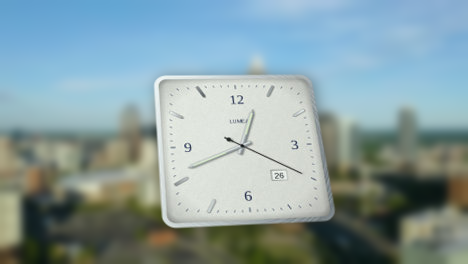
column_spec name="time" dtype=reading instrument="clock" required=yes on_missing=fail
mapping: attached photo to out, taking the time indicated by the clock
12:41:20
